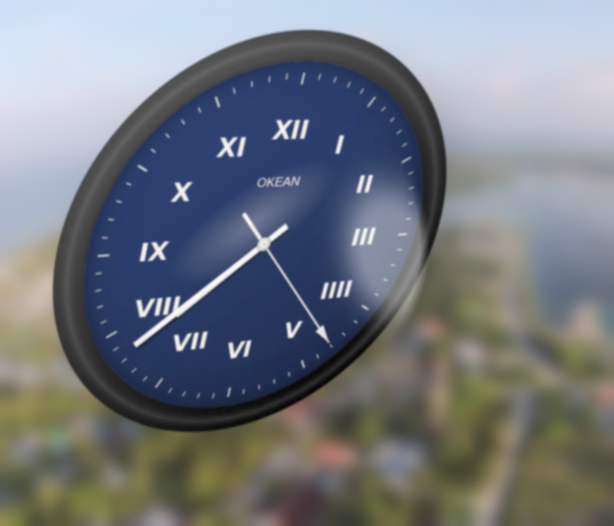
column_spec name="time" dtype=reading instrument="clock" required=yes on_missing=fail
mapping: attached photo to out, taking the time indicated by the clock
7:38:23
